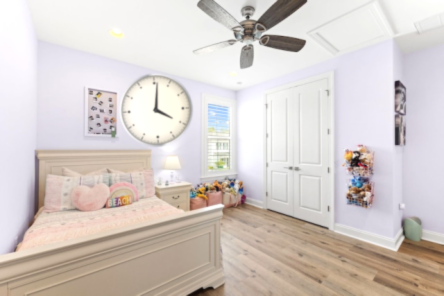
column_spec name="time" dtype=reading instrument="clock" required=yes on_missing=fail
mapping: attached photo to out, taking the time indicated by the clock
4:01
